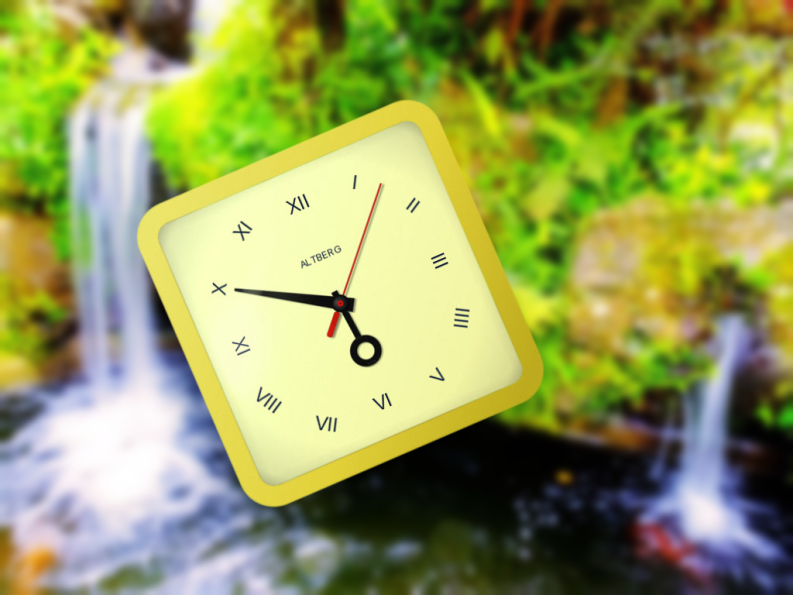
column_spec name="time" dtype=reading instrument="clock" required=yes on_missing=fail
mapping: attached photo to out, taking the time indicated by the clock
5:50:07
